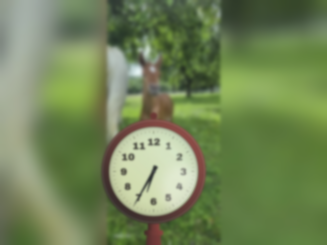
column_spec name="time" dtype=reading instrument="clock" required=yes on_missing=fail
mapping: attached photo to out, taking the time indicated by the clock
6:35
